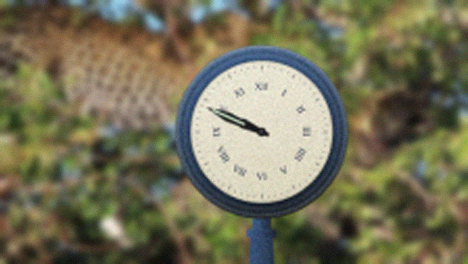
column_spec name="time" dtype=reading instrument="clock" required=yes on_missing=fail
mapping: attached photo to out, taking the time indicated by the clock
9:49
